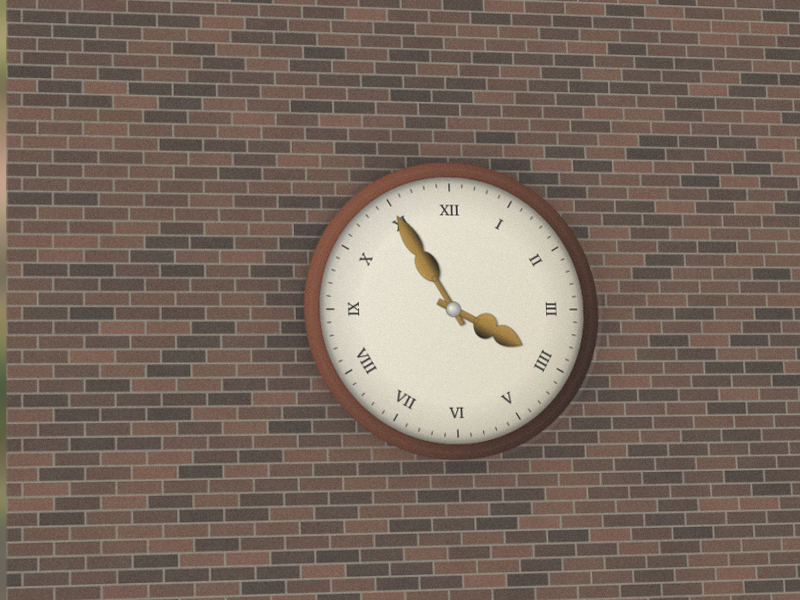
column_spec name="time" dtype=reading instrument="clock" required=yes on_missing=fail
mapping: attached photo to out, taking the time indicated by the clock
3:55
